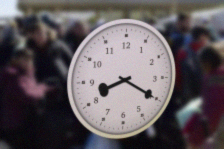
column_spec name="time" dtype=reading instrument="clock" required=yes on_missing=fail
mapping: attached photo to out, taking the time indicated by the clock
8:20
